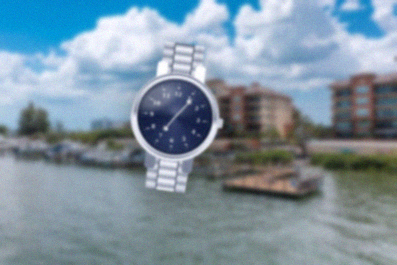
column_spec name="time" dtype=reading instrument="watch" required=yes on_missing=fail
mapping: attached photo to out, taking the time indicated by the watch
7:06
